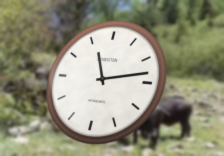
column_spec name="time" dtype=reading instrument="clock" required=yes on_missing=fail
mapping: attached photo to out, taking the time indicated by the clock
11:13
